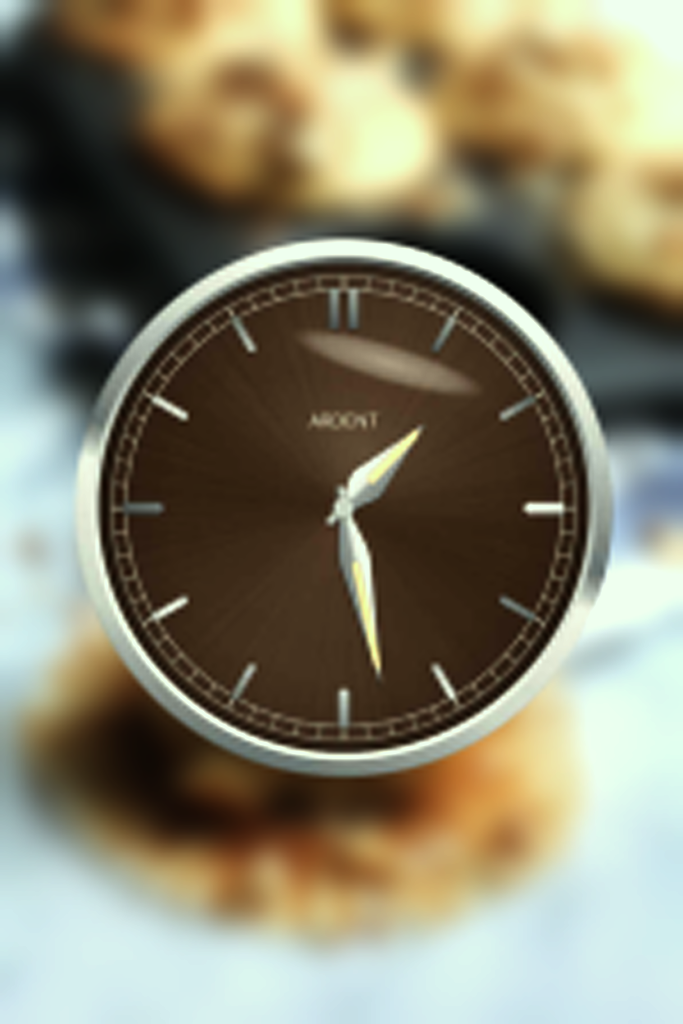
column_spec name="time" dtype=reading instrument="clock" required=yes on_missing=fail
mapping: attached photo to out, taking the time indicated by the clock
1:28
